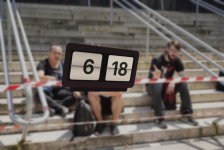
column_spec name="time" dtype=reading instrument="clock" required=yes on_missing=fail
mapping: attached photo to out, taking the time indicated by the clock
6:18
